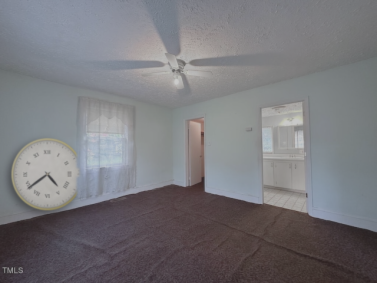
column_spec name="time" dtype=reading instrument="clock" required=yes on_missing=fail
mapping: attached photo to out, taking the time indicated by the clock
4:39
